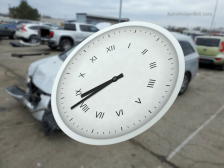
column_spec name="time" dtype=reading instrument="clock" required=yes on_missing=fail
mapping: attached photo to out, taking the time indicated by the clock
8:42
